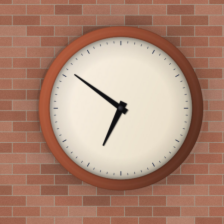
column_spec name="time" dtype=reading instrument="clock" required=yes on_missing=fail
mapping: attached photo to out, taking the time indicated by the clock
6:51
